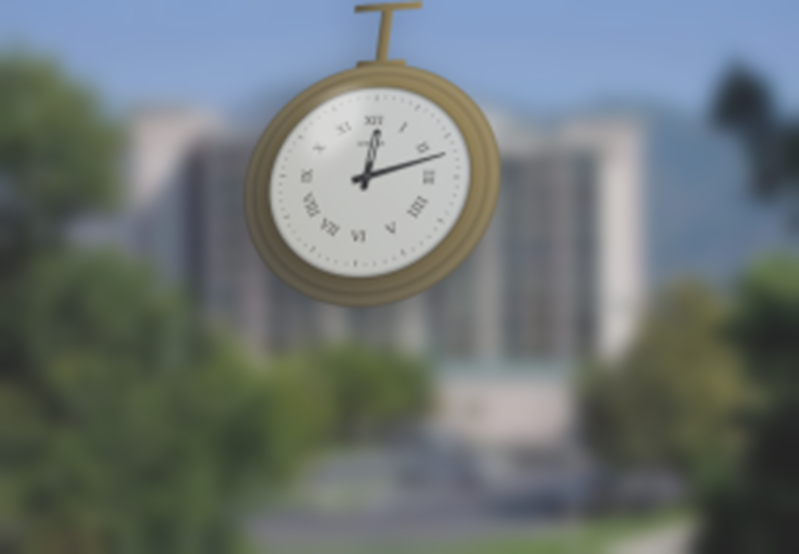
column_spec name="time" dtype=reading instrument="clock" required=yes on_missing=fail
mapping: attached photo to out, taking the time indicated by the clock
12:12
